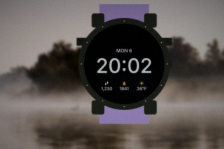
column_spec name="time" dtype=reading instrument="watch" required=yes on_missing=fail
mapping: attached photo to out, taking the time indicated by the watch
20:02
